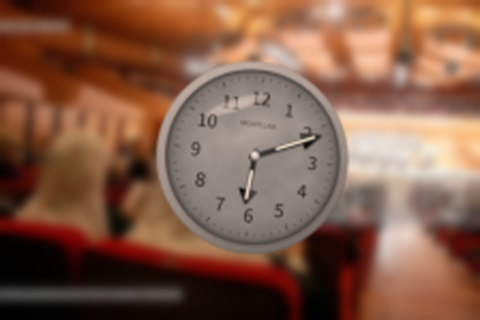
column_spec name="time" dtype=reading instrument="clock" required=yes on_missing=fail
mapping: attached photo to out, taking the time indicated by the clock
6:11
